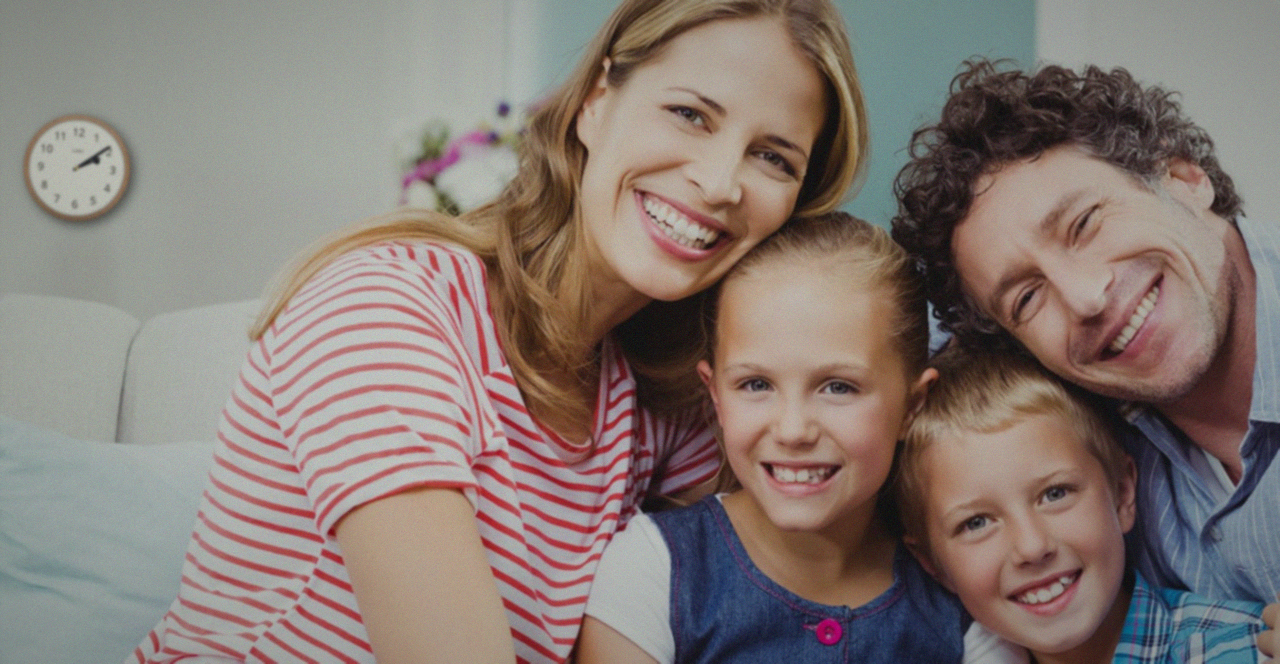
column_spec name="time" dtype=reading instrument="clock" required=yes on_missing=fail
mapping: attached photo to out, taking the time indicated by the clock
2:09
